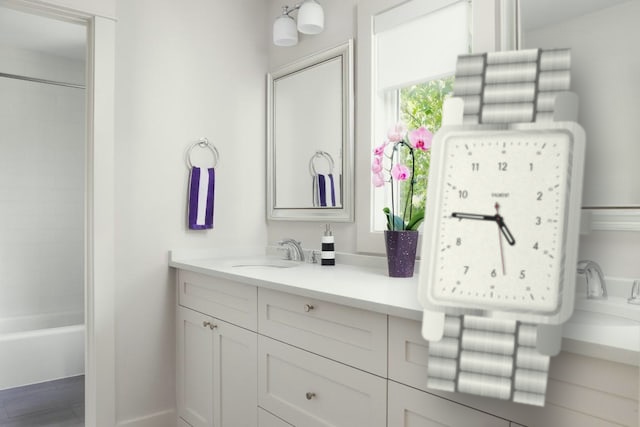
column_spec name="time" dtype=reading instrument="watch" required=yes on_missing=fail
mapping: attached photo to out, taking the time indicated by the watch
4:45:28
